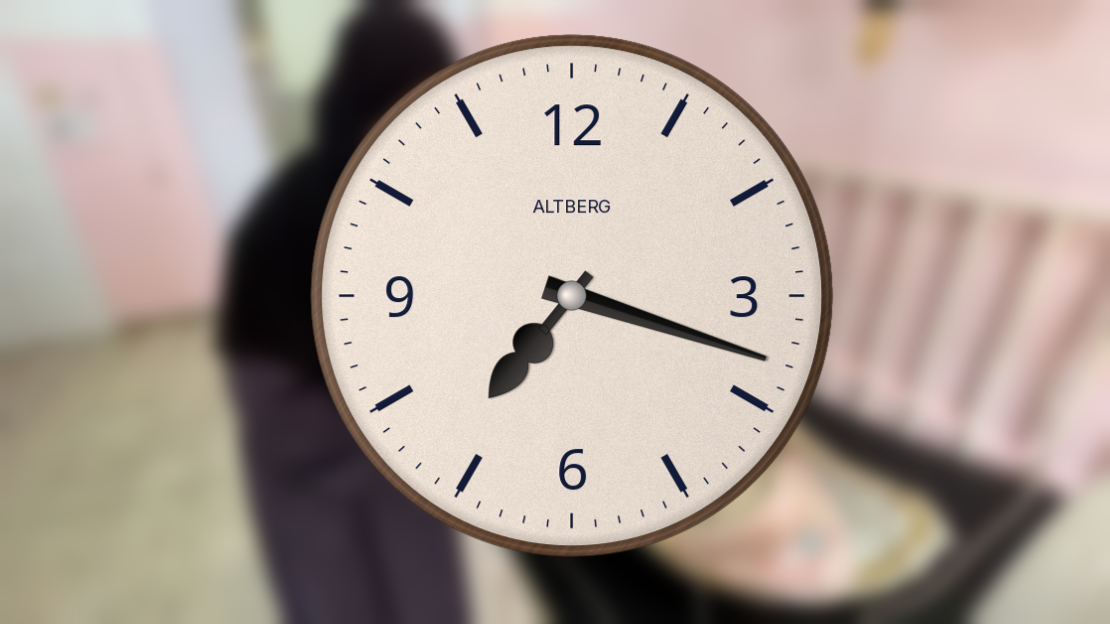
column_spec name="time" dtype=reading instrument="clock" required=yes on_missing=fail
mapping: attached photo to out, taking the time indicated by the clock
7:18
